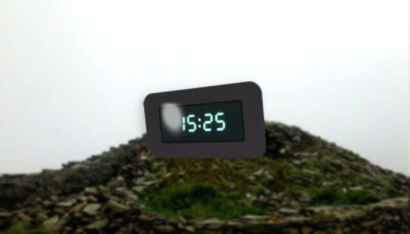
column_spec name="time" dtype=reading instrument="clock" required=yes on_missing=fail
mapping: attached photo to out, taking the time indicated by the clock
15:25
